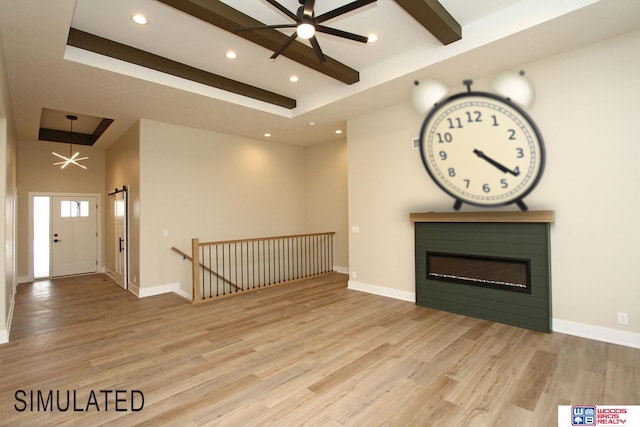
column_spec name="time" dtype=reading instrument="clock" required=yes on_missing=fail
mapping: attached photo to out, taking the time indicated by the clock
4:21
